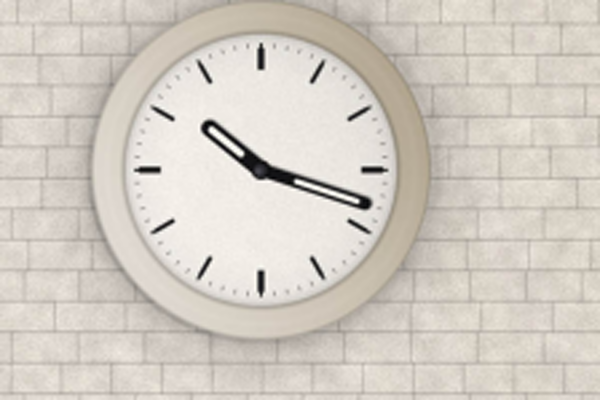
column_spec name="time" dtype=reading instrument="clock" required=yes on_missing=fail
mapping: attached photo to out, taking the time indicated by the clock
10:18
